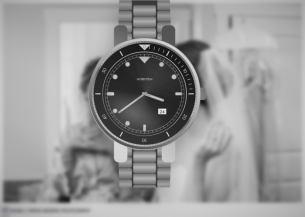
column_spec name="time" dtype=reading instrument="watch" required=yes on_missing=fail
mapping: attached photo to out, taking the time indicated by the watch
3:39
